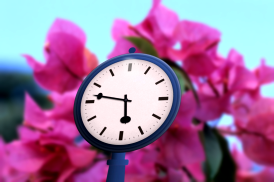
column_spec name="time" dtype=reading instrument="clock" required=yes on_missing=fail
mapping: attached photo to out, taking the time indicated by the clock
5:47
